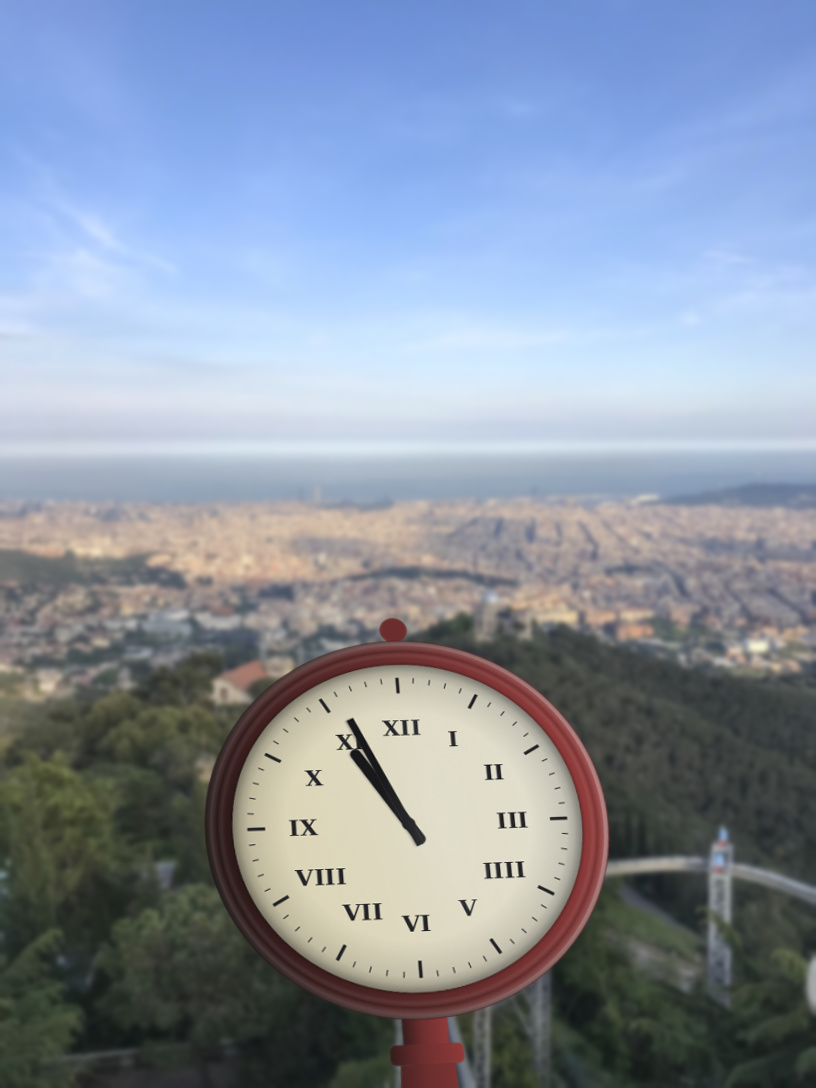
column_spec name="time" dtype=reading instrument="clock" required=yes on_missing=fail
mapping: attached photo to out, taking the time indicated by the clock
10:56
